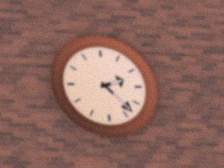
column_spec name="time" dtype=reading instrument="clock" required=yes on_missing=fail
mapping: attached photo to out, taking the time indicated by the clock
2:23
